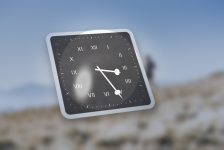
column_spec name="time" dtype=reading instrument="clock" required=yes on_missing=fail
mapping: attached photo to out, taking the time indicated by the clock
3:26
